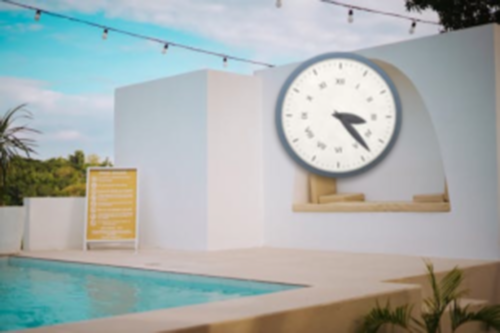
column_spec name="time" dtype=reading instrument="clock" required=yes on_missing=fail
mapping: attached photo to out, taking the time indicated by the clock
3:23
